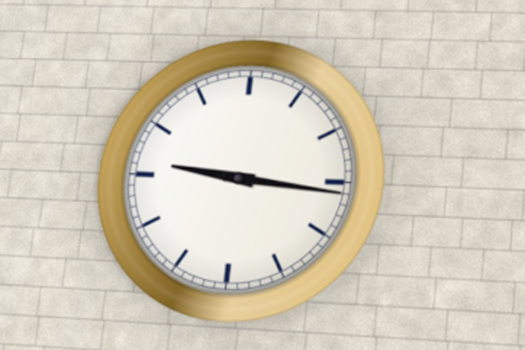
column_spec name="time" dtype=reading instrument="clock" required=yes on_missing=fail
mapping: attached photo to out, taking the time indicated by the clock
9:16
